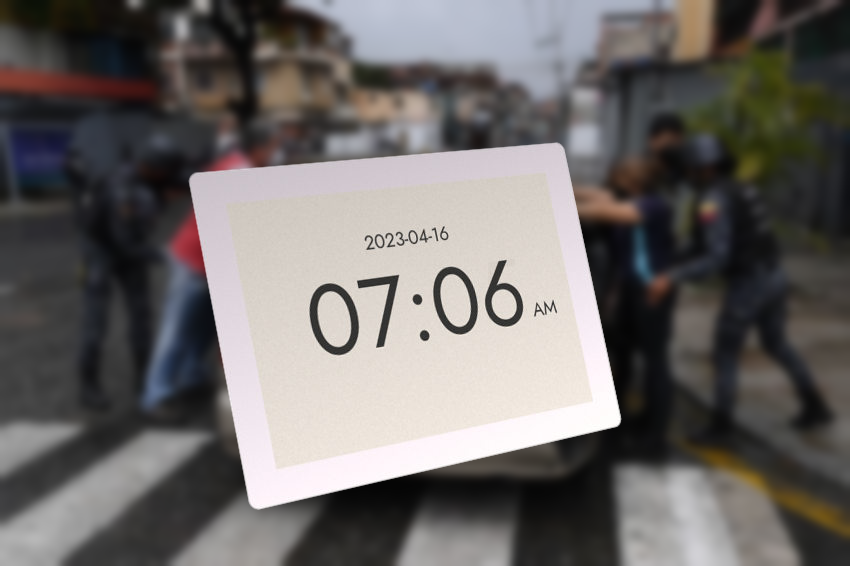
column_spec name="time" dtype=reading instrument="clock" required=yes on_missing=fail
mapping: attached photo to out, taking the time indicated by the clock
7:06
